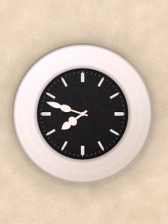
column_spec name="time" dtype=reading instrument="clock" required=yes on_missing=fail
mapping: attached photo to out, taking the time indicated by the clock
7:48
